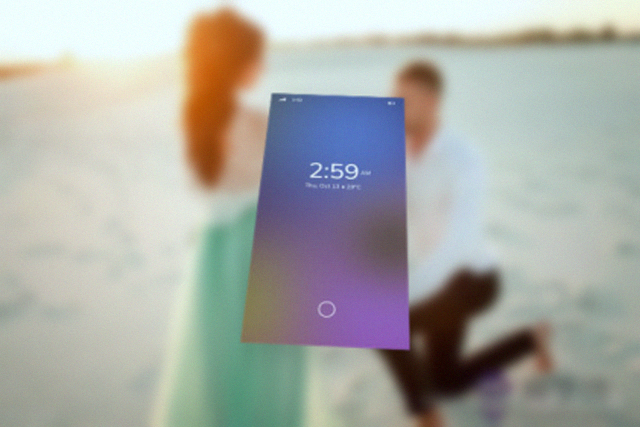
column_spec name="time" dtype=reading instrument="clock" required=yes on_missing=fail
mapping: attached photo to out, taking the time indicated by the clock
2:59
